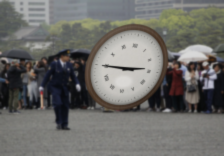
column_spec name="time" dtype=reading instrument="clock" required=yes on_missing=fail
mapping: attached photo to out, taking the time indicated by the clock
2:45
